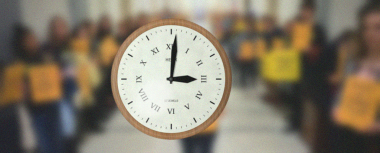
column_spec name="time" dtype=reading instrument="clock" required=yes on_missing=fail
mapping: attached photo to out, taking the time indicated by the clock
3:01
